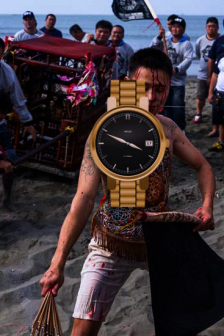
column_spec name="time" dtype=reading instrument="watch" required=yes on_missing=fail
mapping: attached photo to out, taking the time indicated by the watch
3:49
